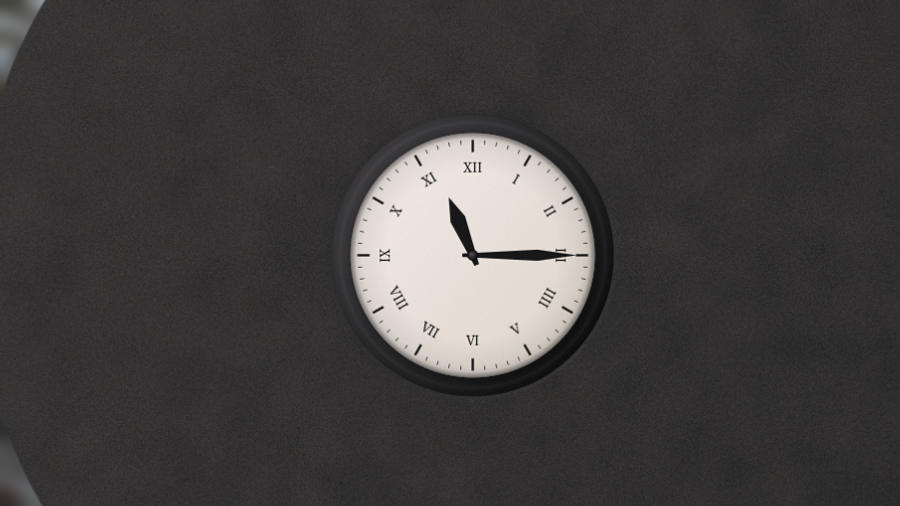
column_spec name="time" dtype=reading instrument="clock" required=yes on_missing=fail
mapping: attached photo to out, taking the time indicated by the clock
11:15
